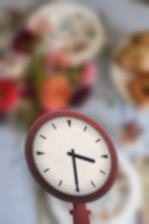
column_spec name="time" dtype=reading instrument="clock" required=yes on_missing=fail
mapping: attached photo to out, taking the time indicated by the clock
3:30
